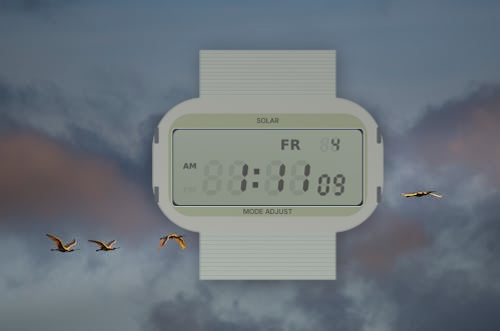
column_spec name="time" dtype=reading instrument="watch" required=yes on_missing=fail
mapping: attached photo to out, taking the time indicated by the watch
1:11:09
